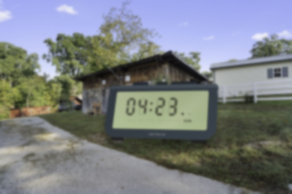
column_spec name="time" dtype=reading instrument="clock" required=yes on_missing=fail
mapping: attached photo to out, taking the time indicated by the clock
4:23
